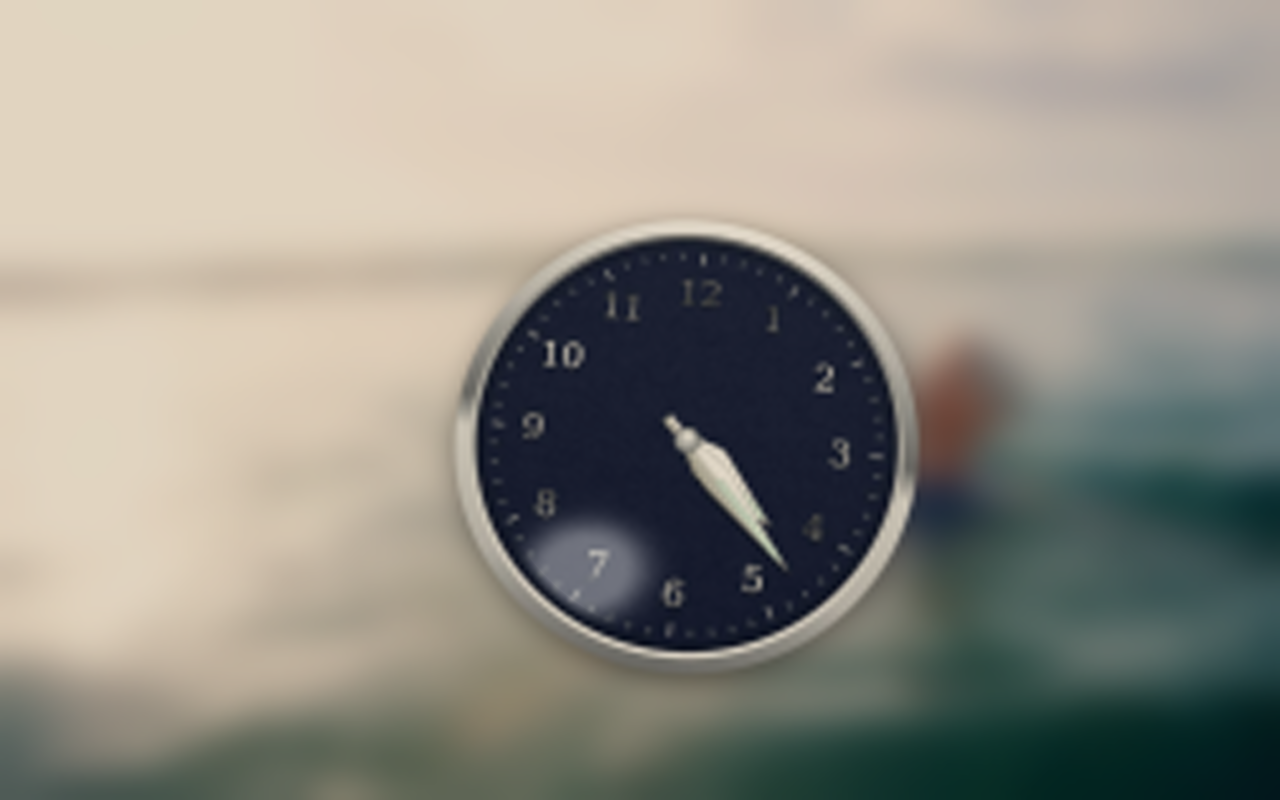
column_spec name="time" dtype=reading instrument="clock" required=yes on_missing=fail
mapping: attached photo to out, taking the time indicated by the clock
4:23
